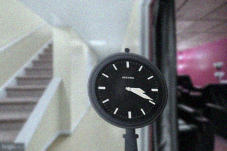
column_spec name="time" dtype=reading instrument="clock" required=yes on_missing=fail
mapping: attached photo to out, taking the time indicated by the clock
3:19
